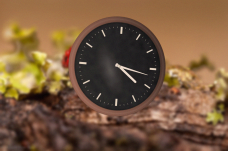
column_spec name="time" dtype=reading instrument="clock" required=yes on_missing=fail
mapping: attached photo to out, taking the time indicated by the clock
4:17
